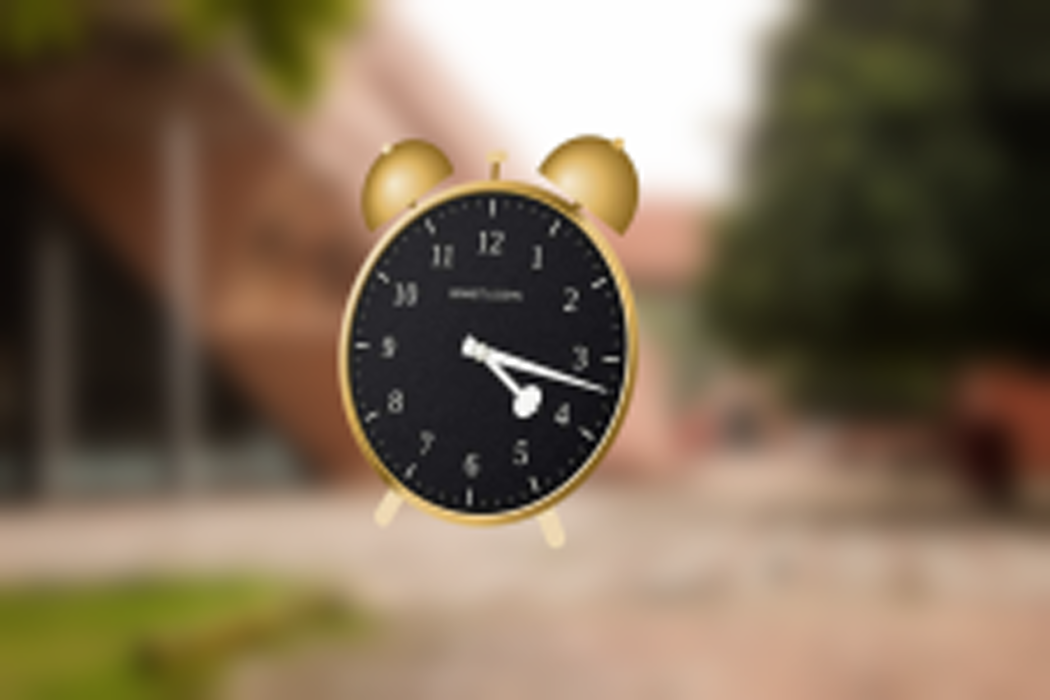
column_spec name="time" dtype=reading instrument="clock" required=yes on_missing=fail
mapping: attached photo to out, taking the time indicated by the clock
4:17
